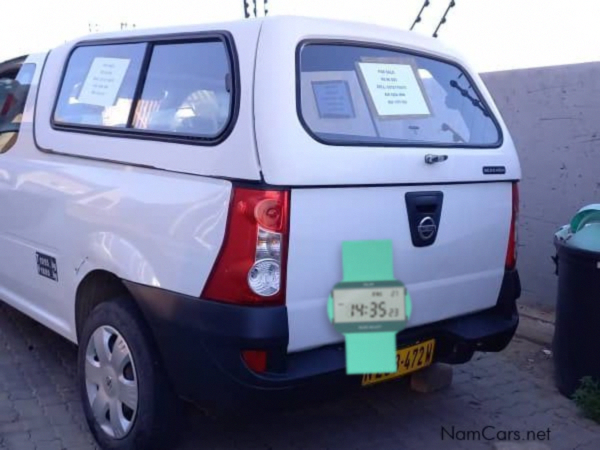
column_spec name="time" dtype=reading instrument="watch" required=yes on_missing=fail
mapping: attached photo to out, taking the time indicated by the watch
14:35
